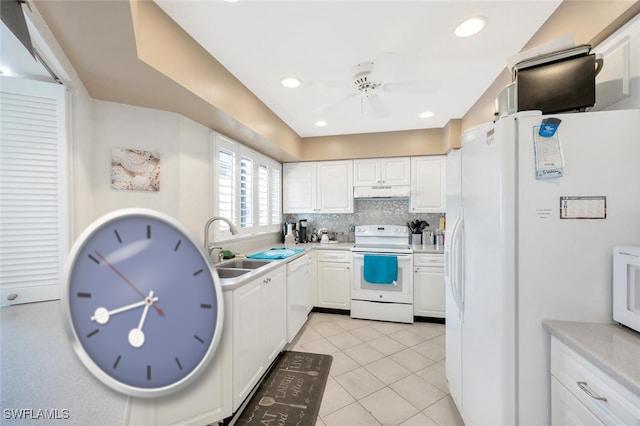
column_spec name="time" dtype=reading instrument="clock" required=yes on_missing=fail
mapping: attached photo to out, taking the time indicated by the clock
6:41:51
